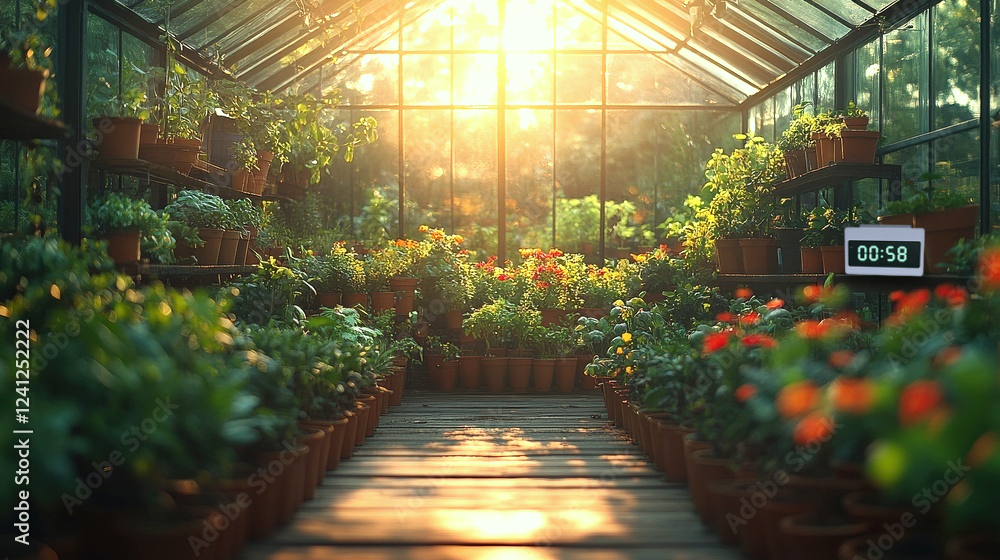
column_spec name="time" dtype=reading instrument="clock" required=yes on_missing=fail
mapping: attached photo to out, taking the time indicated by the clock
0:58
